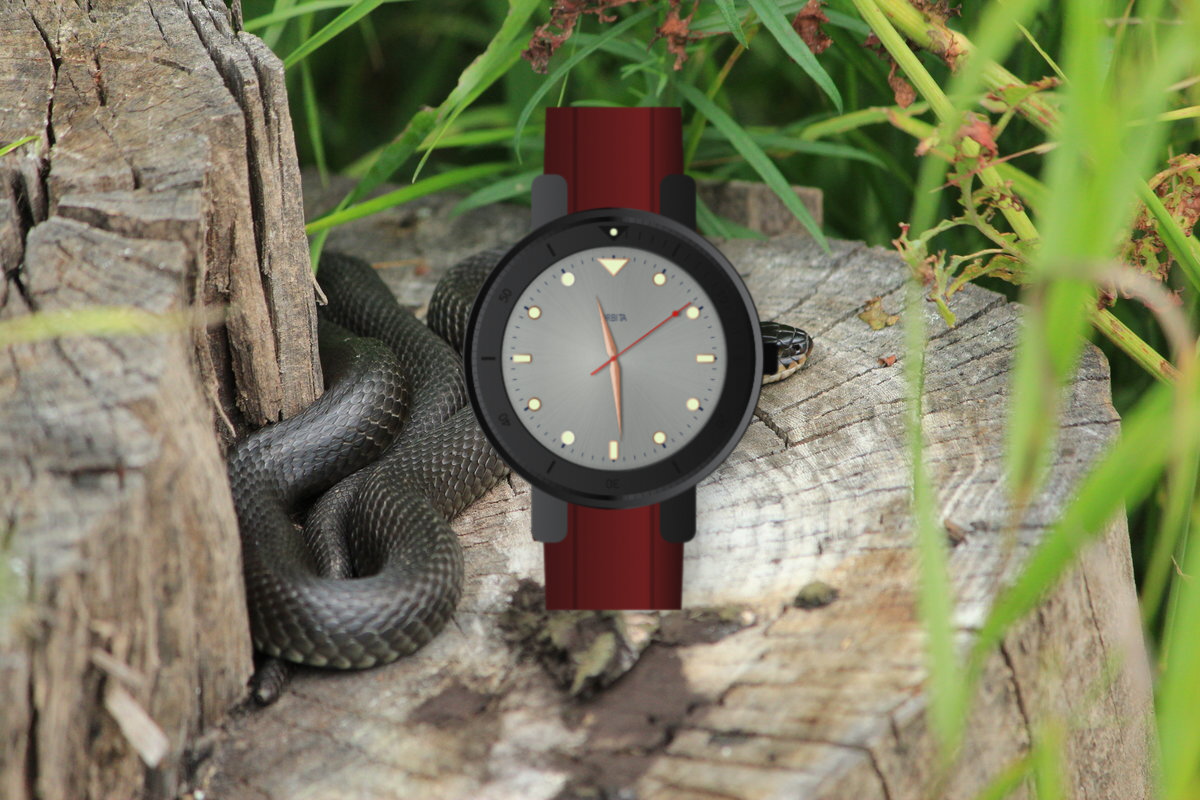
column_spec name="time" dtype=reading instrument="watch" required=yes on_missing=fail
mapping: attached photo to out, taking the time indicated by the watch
11:29:09
